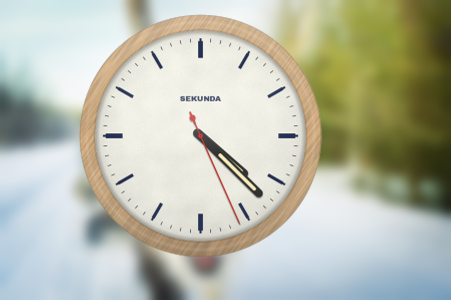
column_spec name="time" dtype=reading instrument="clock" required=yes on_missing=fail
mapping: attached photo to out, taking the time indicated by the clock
4:22:26
